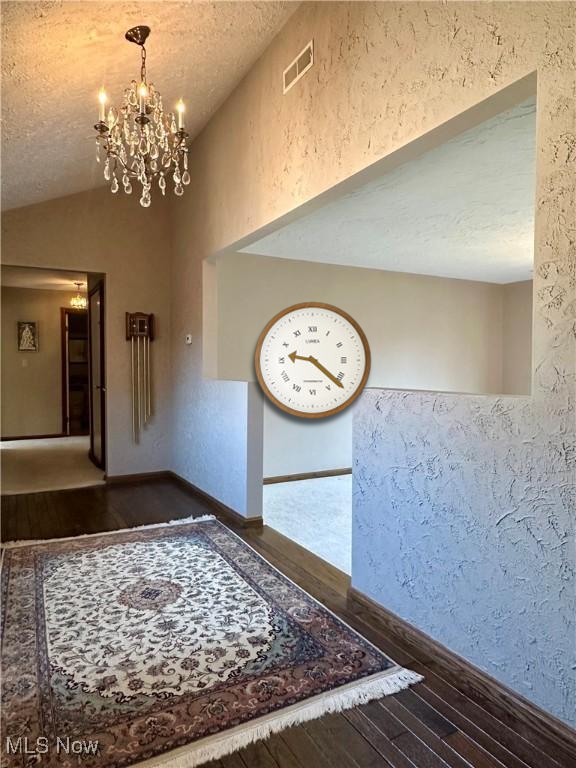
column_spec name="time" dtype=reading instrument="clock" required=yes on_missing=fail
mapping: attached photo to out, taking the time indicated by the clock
9:22
